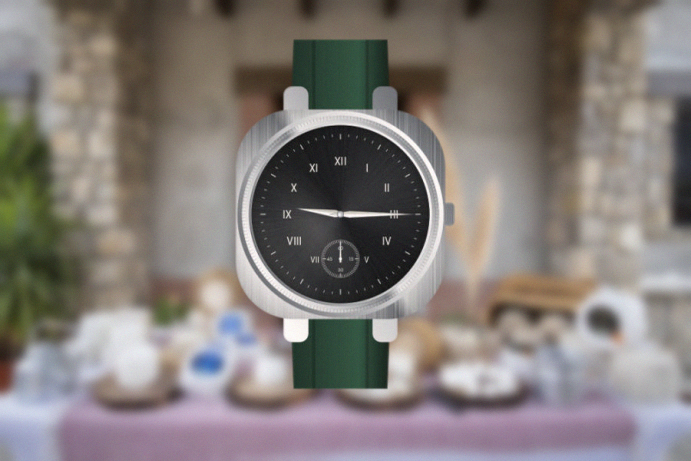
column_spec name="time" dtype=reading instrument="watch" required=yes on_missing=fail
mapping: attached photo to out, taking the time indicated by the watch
9:15
